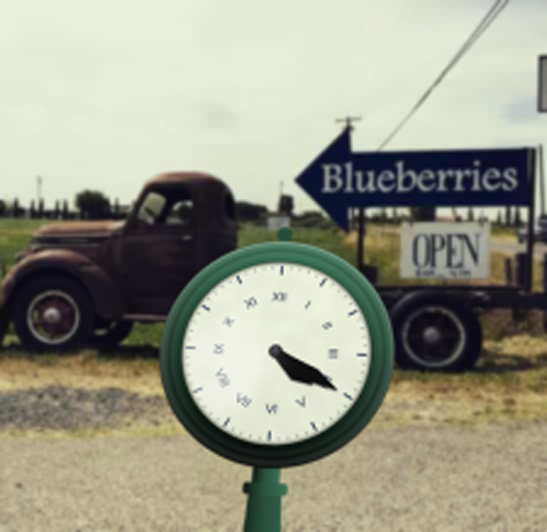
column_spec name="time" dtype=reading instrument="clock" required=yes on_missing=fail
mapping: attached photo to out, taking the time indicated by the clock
4:20
